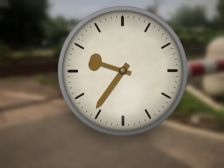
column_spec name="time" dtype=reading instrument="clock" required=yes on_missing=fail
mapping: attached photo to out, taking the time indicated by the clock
9:36
